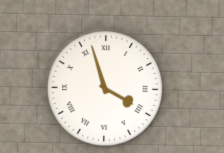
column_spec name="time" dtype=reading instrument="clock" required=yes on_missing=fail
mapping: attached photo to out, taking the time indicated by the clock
3:57
